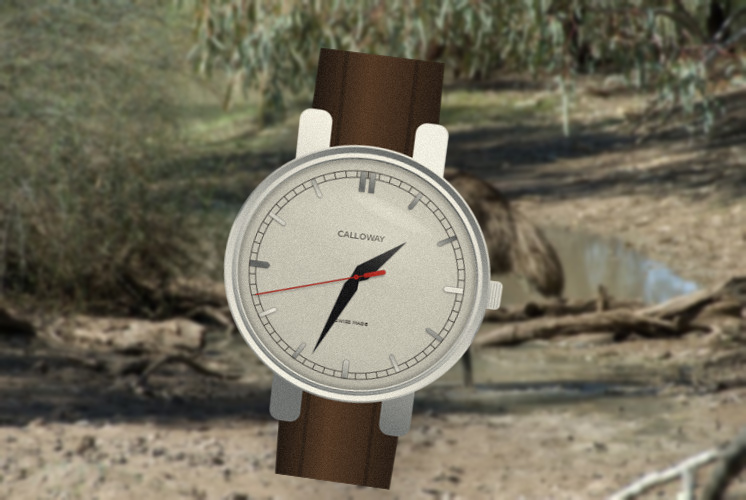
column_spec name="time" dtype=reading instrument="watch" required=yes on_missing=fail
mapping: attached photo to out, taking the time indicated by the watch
1:33:42
